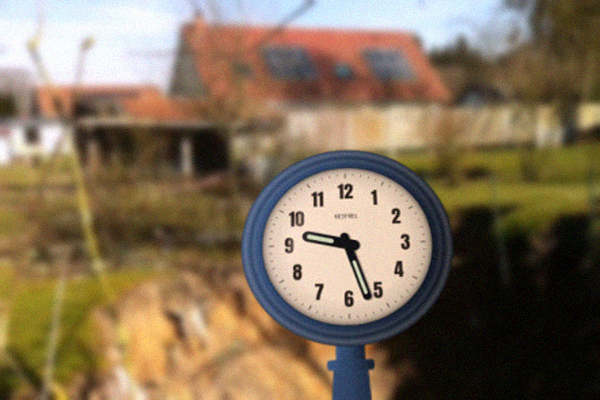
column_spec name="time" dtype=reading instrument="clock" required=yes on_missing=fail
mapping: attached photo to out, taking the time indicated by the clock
9:27
